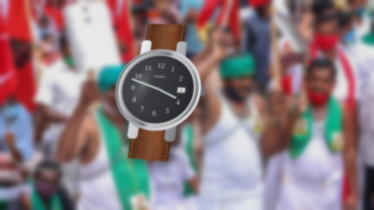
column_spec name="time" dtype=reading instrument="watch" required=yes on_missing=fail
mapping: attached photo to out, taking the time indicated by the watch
3:48
